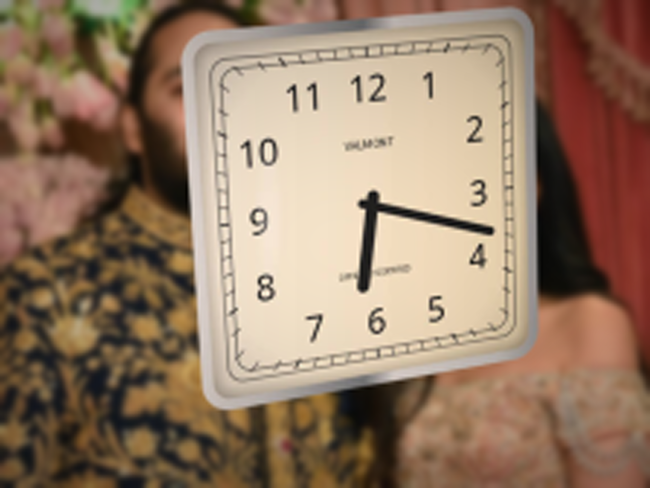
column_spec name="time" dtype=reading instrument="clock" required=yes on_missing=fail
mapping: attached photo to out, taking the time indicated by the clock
6:18
